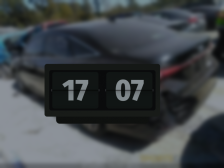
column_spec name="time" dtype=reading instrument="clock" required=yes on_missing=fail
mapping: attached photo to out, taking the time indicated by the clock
17:07
